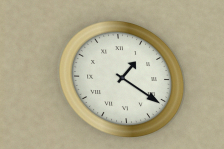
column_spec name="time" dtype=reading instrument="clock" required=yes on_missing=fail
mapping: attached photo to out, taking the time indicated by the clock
1:21
